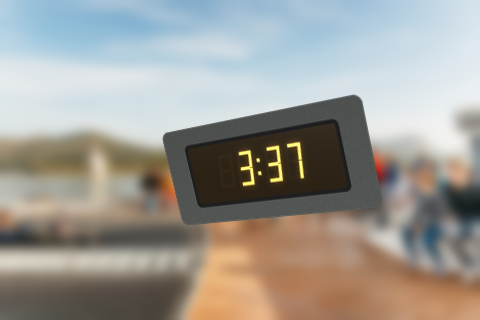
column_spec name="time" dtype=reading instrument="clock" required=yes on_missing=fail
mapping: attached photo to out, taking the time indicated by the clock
3:37
